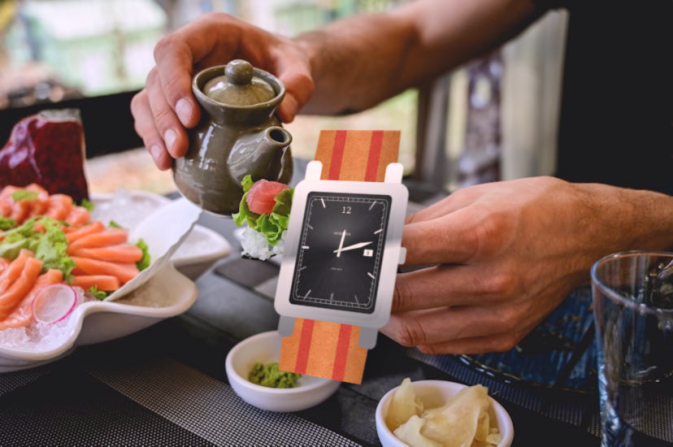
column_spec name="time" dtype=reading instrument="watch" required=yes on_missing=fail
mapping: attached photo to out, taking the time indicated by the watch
12:12
